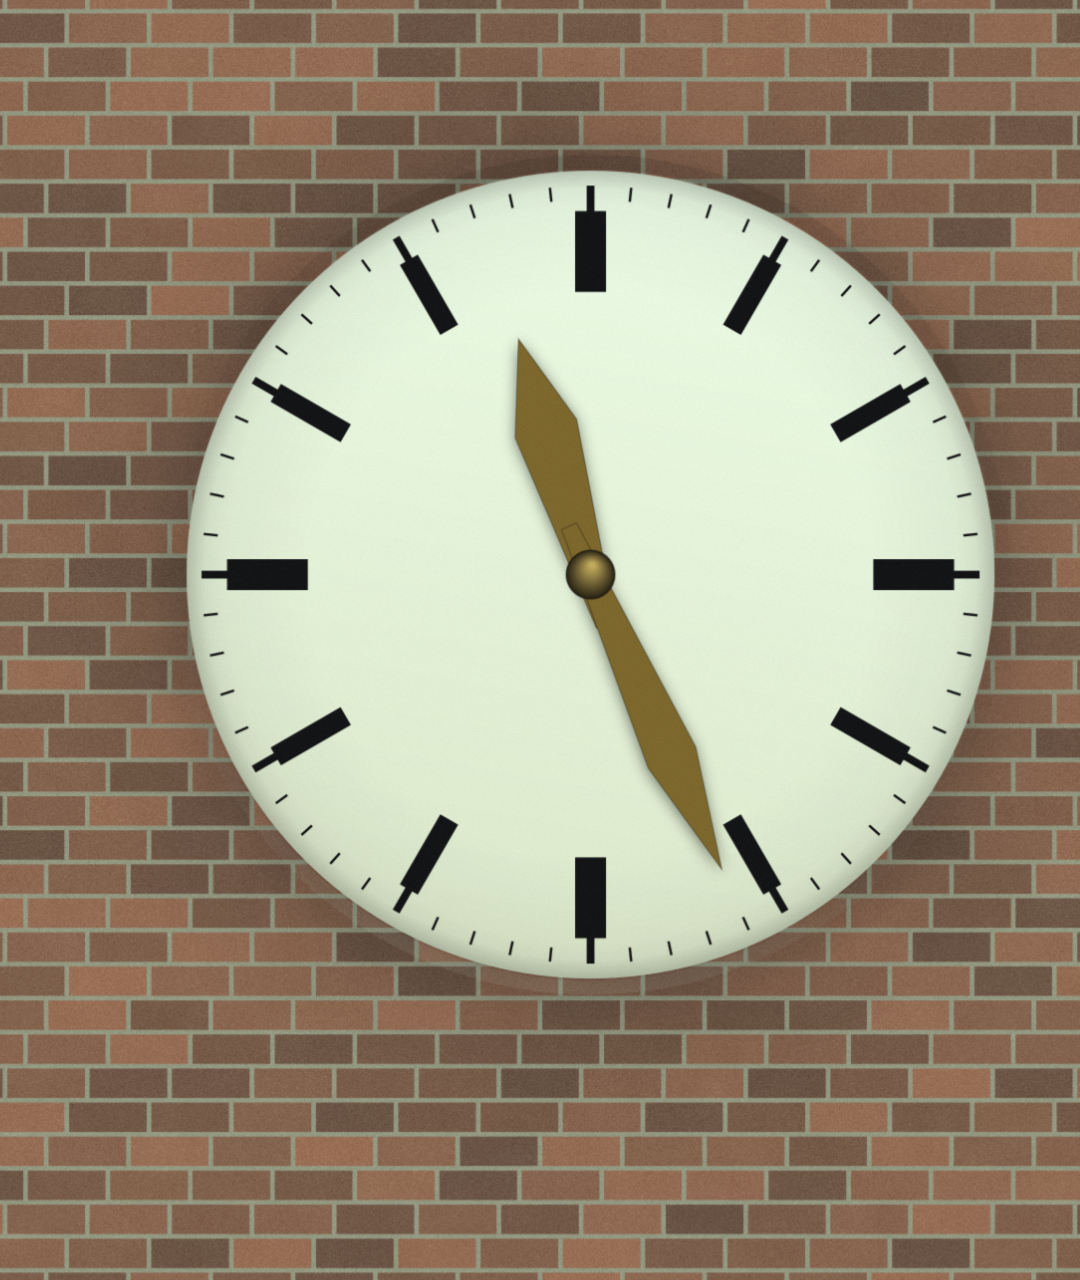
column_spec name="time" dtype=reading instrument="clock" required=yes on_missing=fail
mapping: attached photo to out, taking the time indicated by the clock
11:26
